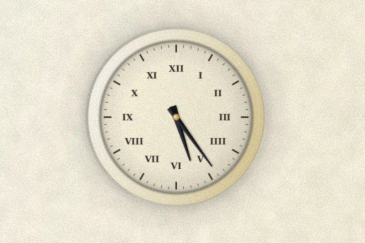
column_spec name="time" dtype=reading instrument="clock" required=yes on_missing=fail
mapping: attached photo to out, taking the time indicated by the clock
5:24
